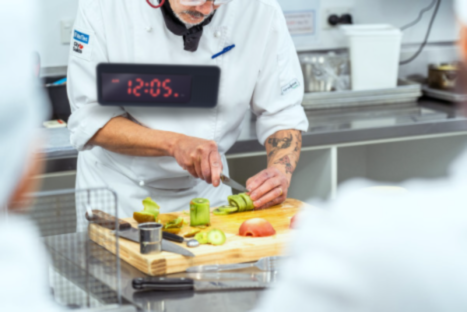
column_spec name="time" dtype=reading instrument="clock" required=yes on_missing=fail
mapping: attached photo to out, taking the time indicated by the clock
12:05
